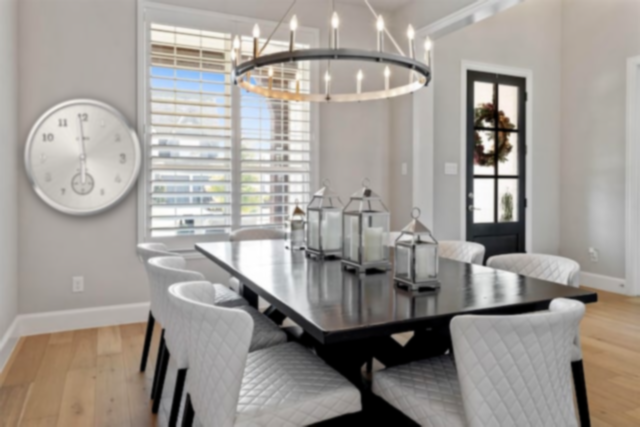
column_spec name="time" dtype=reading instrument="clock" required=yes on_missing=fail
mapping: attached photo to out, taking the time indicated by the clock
5:59
